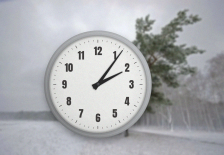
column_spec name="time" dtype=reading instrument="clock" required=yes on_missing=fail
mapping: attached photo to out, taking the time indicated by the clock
2:06
